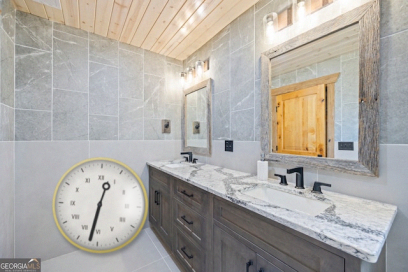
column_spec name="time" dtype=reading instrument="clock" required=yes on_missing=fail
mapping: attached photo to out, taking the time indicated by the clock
12:32
